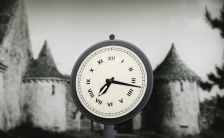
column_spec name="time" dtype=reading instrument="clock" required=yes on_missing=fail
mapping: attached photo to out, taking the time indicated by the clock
7:17
